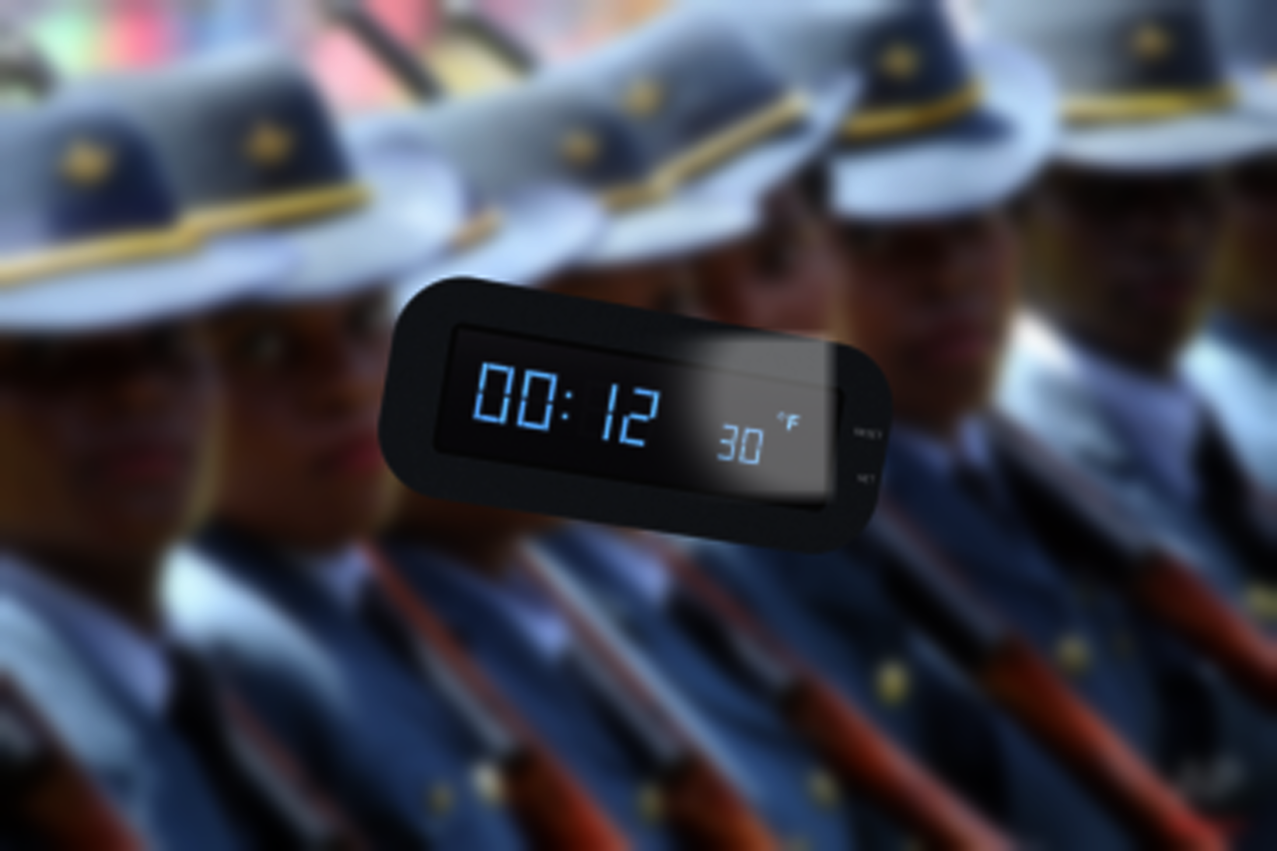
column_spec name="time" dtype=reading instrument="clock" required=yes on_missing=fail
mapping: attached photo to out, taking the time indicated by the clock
0:12
